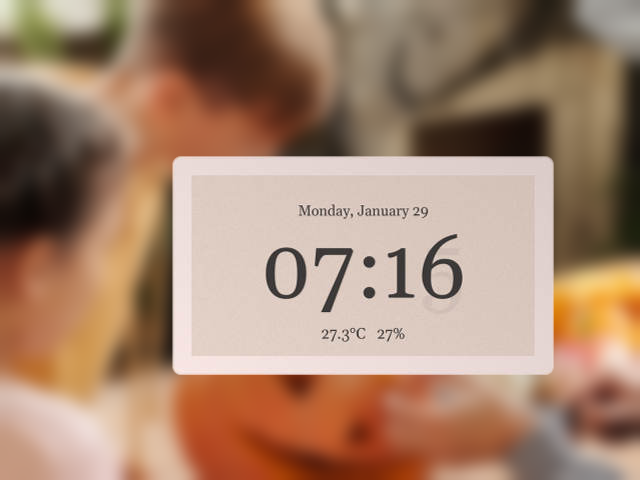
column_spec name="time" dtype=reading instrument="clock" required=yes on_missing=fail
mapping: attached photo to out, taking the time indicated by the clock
7:16
